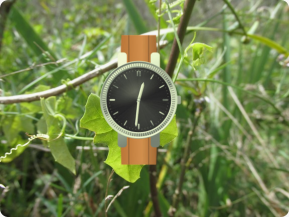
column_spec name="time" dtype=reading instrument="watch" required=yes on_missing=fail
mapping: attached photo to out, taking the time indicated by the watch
12:31
